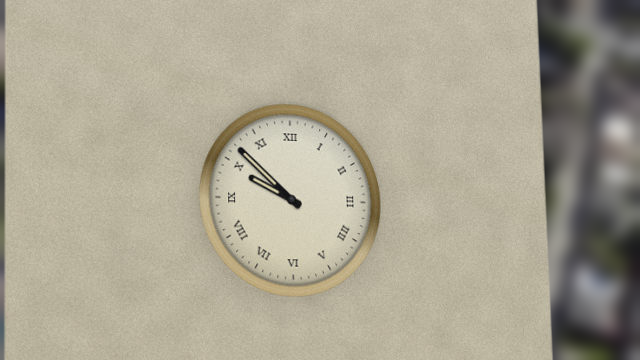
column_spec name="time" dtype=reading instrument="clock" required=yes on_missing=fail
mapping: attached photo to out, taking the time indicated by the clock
9:52
